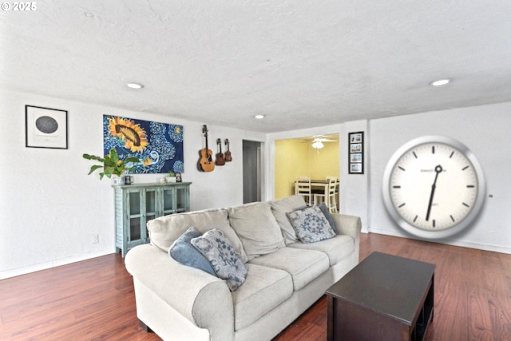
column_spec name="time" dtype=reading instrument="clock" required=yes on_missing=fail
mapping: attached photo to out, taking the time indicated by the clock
12:32
